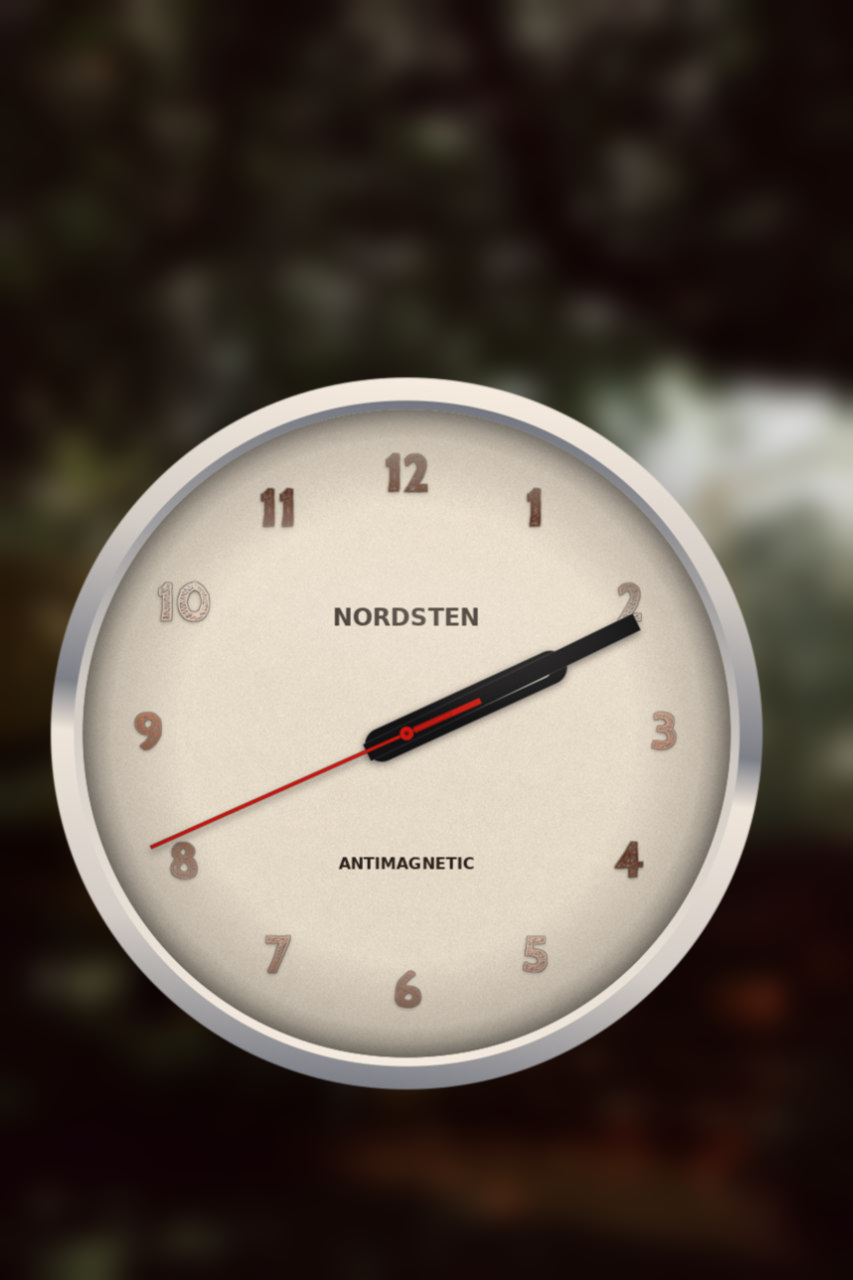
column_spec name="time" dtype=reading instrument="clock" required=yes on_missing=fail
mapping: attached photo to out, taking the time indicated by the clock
2:10:41
